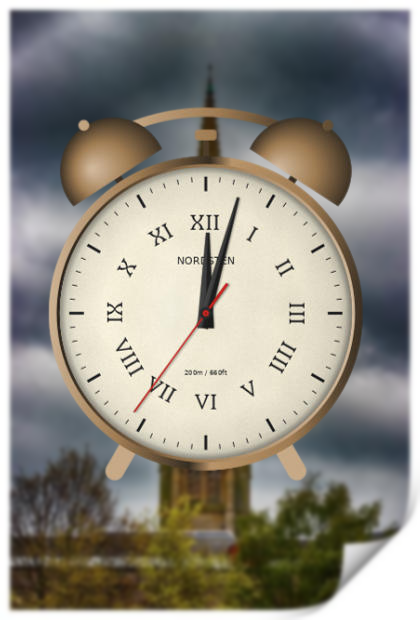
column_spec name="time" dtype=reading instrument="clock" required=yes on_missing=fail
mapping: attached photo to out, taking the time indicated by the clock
12:02:36
